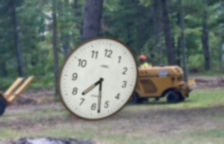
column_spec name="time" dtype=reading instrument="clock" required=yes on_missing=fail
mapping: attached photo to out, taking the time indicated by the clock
7:28
